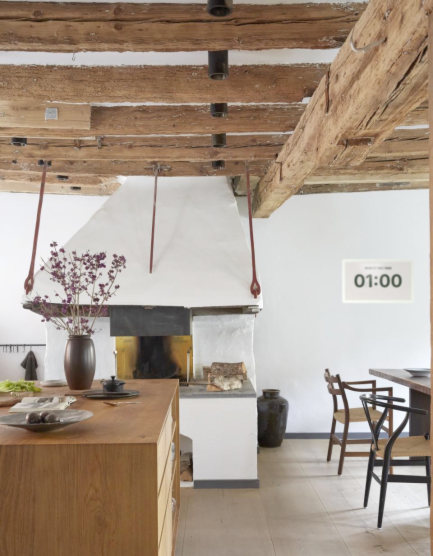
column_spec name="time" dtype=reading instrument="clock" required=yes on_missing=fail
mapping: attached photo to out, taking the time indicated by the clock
1:00
